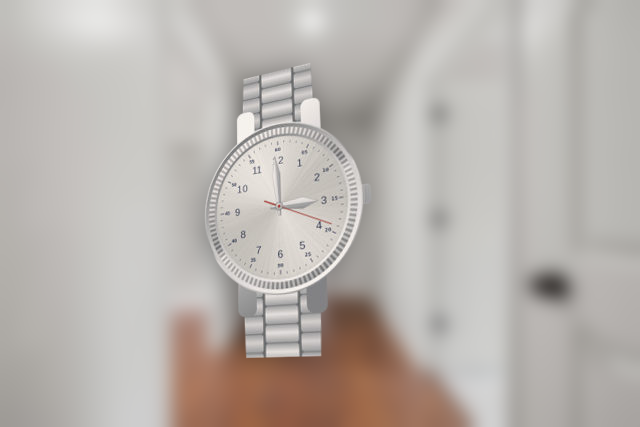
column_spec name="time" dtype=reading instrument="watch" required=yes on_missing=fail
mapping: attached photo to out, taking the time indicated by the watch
2:59:19
